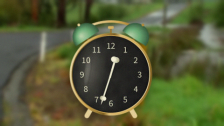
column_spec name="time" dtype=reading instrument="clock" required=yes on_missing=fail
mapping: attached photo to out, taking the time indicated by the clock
12:33
